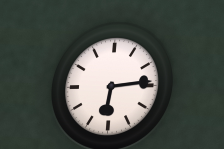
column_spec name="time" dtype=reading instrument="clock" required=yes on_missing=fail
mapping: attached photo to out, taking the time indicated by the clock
6:14
